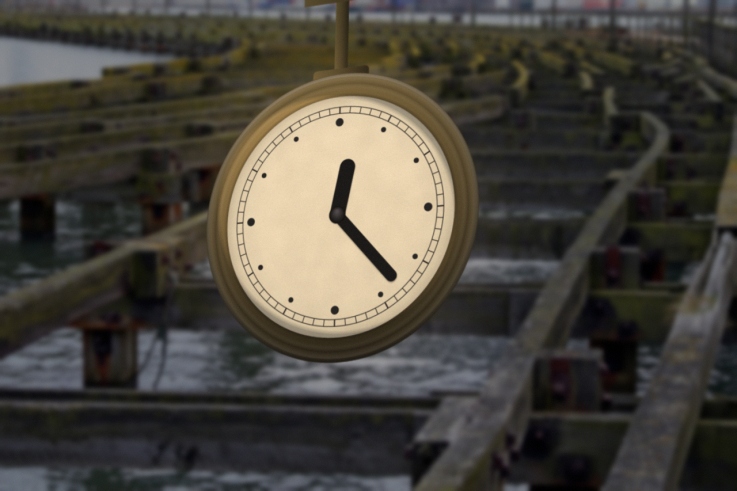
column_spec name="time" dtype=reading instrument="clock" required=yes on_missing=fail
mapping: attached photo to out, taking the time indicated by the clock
12:23
